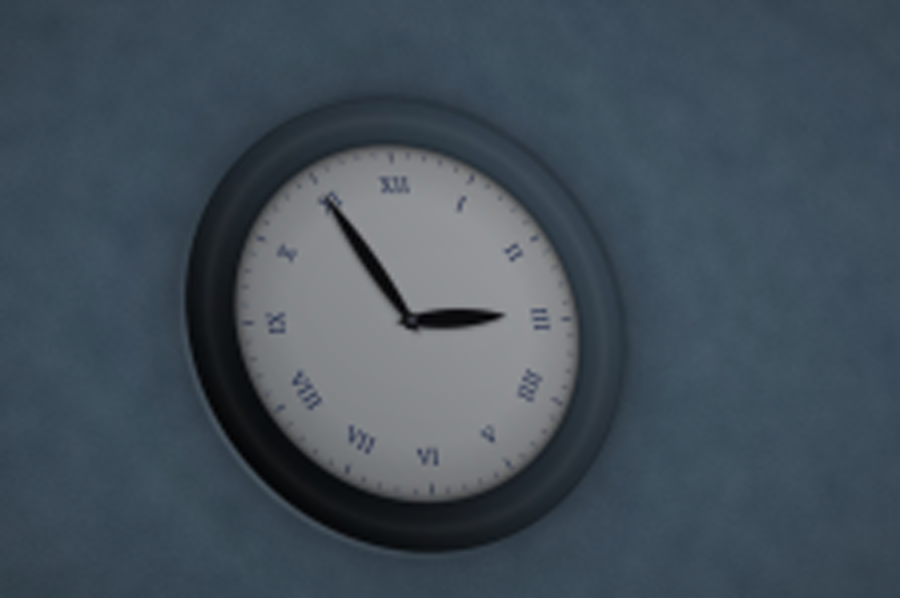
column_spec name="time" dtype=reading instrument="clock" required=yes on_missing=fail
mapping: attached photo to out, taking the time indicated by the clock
2:55
